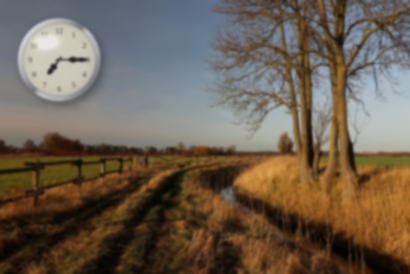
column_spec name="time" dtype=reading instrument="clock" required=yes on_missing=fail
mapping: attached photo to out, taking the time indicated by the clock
7:15
